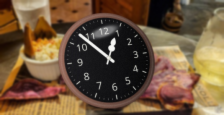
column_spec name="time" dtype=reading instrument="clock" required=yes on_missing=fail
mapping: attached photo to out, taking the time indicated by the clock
12:53
